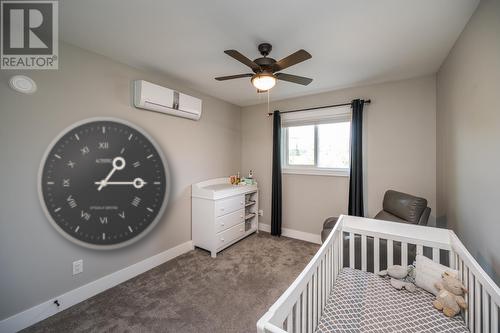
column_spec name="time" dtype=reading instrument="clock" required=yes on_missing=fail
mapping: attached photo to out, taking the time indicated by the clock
1:15
